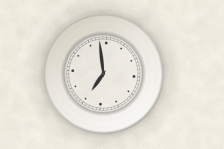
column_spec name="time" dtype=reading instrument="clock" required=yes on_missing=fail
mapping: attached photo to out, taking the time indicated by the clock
6:58
